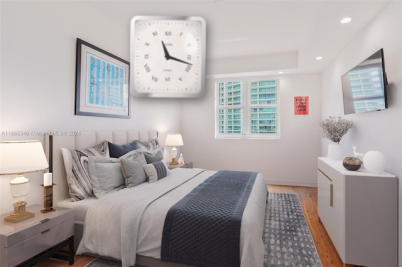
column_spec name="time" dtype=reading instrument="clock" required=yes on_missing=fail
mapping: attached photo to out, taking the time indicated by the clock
11:18
